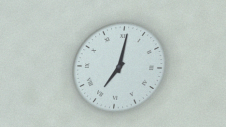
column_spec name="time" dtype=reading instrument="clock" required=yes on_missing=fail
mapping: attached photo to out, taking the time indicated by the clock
7:01
